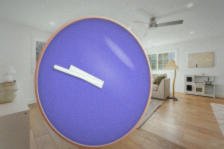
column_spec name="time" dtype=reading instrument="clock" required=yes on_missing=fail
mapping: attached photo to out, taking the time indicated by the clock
9:48
